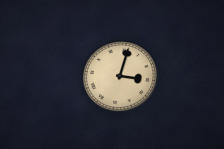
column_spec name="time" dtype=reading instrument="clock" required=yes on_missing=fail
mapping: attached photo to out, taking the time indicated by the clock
3:01
